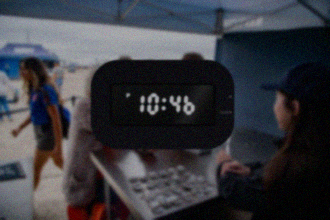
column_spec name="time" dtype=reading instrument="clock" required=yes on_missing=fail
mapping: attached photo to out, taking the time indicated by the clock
10:46
